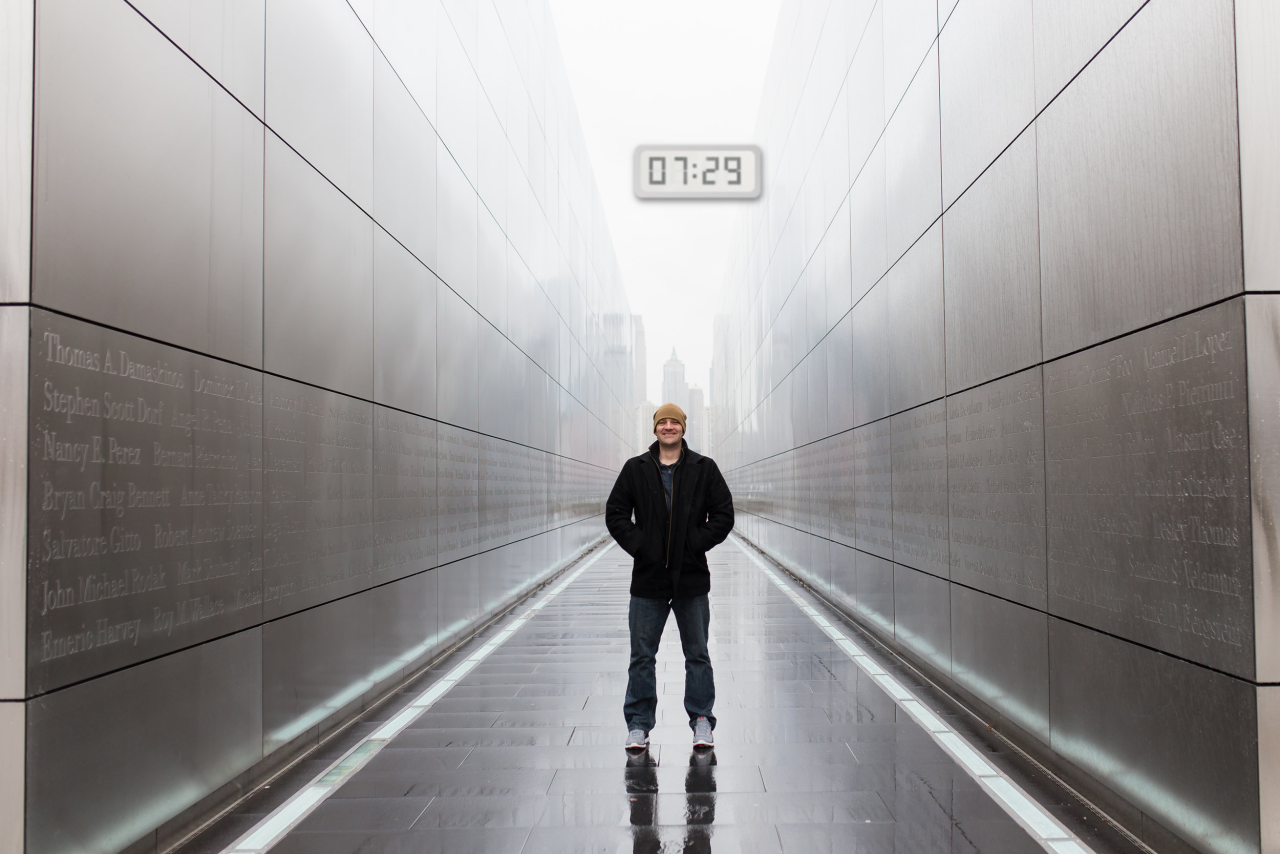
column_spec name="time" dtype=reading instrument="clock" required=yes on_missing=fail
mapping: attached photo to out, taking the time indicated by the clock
7:29
